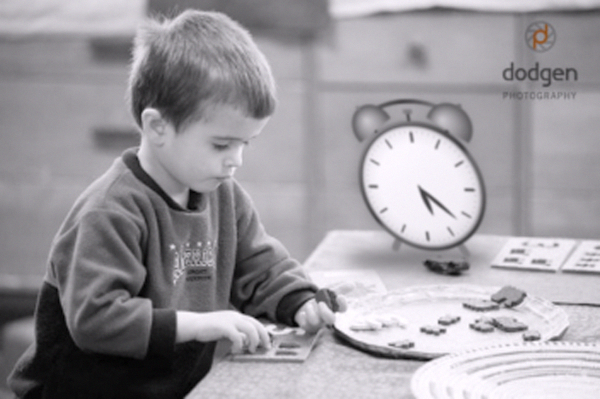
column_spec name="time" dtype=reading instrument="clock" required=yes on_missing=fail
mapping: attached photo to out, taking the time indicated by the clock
5:22
